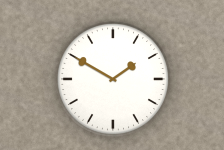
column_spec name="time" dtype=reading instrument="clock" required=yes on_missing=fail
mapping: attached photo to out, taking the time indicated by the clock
1:50
